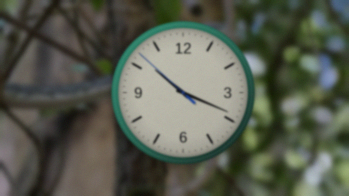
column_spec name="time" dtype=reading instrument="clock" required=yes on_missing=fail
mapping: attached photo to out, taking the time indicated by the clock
10:18:52
